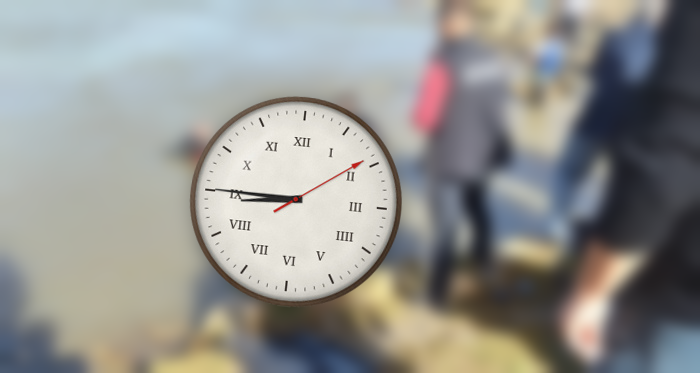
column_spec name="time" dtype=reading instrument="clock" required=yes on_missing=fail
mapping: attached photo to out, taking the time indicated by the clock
8:45:09
